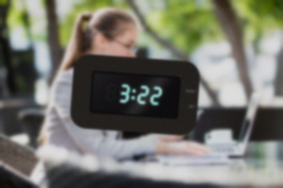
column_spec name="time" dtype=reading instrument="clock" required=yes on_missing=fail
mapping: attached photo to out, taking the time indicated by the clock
3:22
